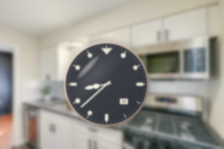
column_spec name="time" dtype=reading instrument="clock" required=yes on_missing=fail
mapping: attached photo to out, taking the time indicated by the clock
8:38
